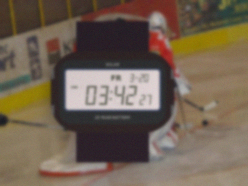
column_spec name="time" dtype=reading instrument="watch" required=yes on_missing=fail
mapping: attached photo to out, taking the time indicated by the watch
3:42
